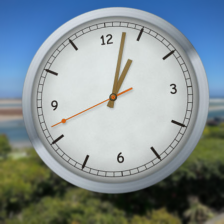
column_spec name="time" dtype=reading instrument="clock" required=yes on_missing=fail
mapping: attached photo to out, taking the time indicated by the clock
1:02:42
